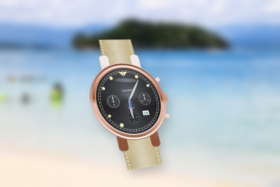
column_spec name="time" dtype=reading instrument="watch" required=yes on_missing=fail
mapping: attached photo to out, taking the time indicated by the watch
6:06
